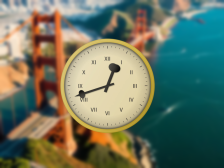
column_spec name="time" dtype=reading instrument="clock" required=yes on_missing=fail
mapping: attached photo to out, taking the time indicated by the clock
12:42
